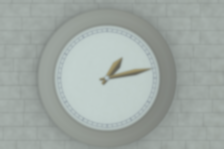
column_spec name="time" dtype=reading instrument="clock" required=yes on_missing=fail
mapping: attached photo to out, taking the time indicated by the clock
1:13
